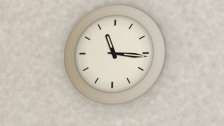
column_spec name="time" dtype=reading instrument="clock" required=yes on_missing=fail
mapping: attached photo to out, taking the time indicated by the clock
11:16
